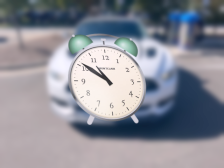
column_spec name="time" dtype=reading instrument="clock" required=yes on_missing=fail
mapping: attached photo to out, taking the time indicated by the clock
10:51
